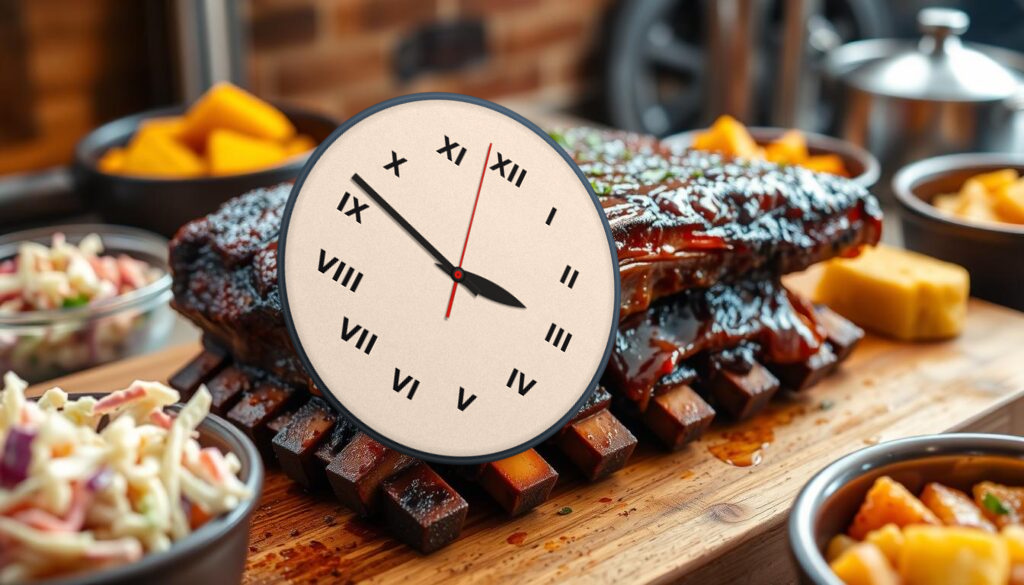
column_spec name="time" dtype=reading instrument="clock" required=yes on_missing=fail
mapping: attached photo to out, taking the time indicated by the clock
2:46:58
